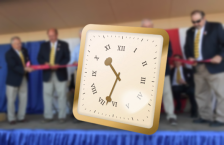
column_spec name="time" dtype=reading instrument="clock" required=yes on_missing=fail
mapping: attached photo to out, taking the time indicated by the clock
10:33
